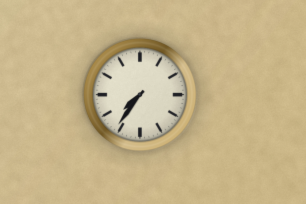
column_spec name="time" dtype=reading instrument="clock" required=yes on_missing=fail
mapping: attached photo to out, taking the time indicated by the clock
7:36
